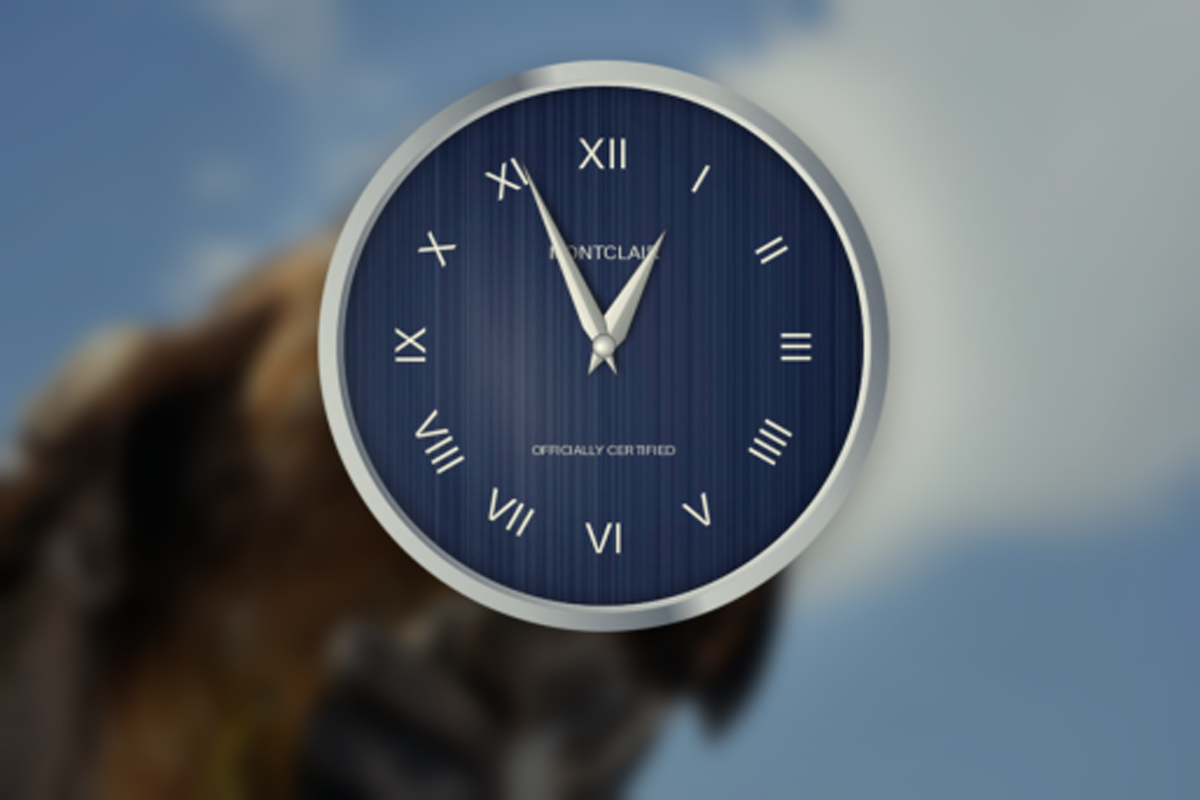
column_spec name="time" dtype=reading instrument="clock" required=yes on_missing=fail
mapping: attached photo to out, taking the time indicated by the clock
12:56
